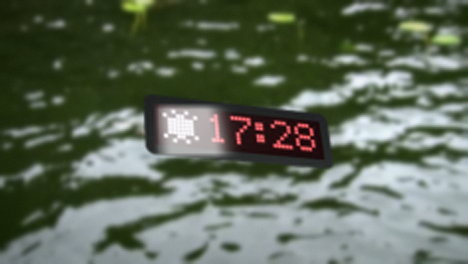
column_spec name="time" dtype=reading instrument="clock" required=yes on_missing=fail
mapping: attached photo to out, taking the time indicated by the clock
17:28
